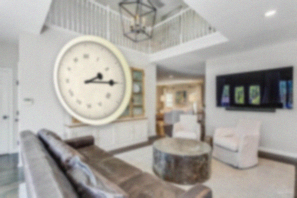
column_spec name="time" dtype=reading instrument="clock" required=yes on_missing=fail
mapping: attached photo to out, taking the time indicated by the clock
2:15
